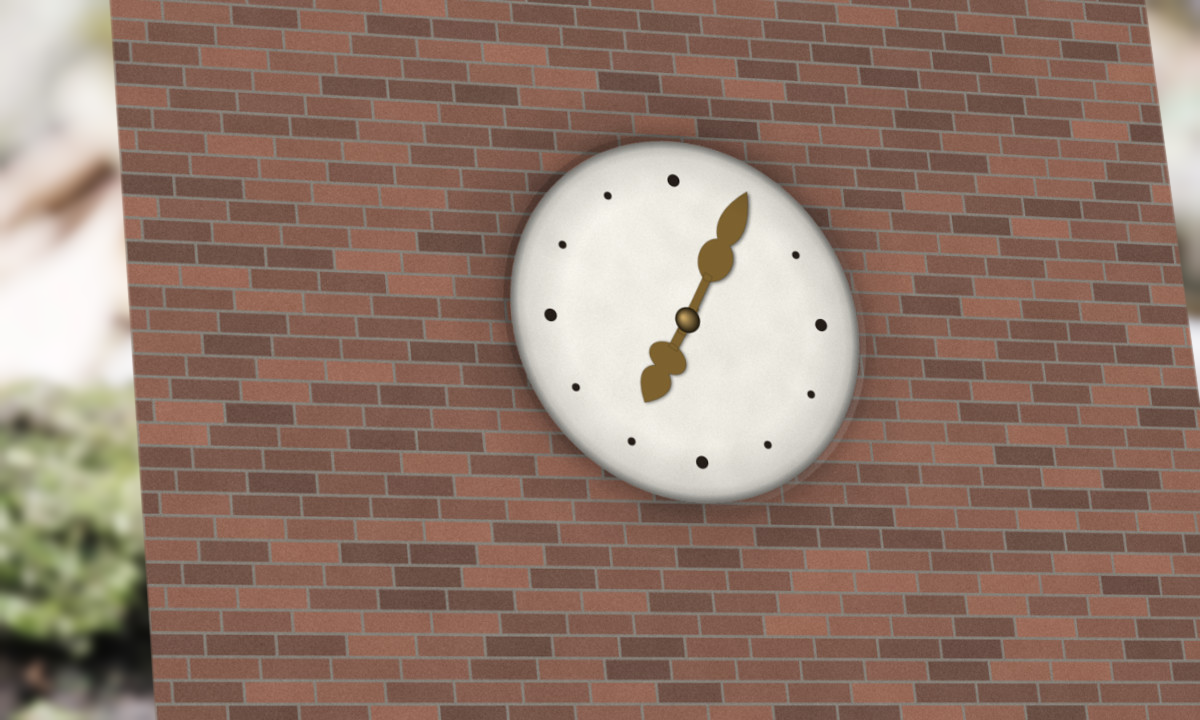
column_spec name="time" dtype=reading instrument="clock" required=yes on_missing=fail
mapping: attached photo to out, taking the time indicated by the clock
7:05
